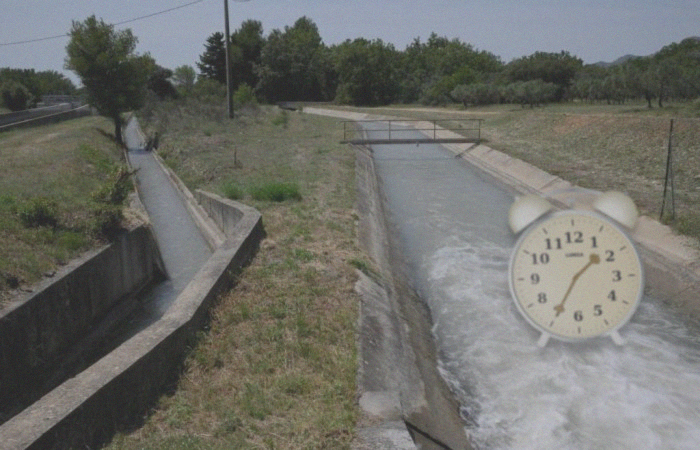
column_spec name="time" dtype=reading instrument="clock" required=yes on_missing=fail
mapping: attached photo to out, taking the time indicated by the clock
1:35
